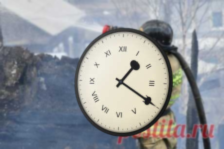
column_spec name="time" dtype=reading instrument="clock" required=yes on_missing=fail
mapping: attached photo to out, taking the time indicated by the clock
1:20
